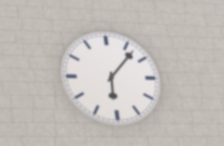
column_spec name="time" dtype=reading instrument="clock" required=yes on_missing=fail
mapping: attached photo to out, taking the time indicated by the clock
6:07
